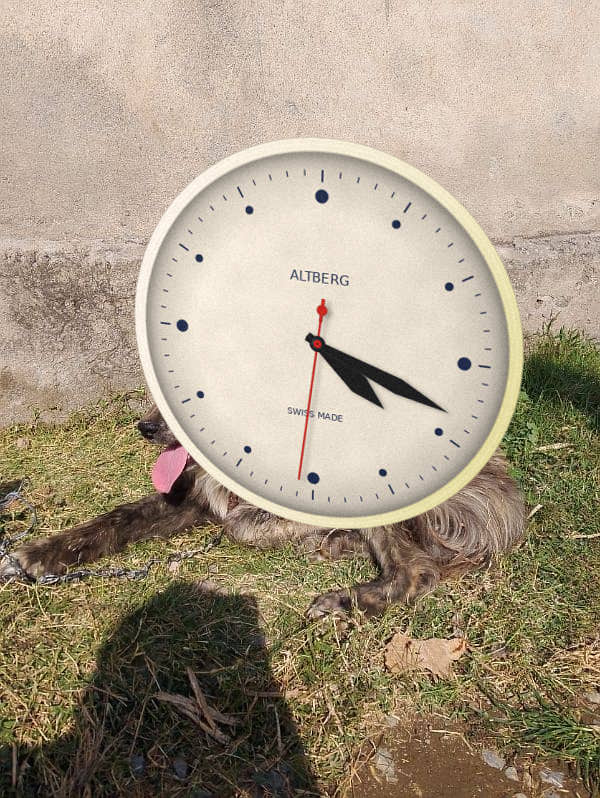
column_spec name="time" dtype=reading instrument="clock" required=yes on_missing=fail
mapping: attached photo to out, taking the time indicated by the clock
4:18:31
